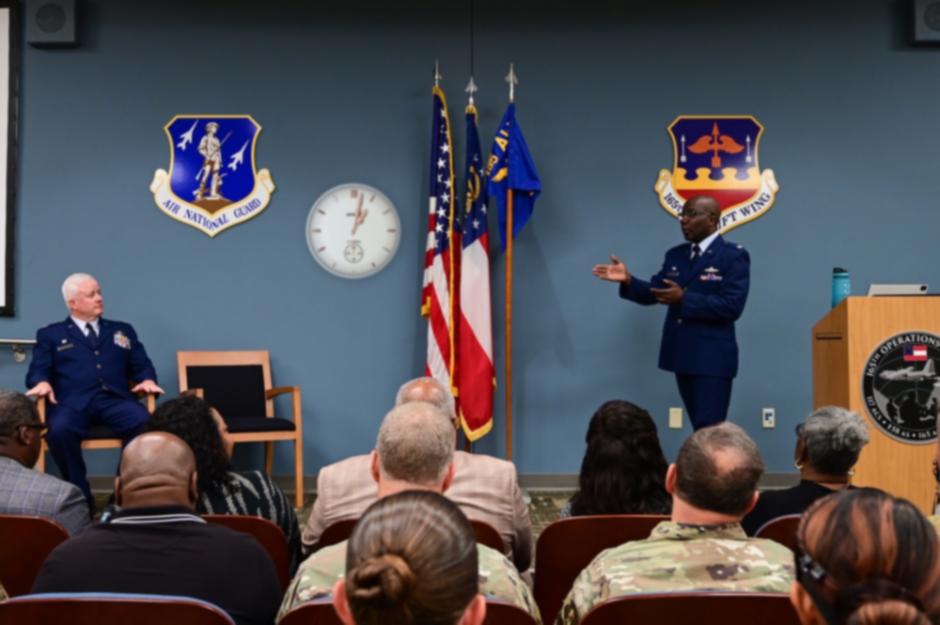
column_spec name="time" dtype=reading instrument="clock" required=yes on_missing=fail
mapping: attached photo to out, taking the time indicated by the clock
1:02
